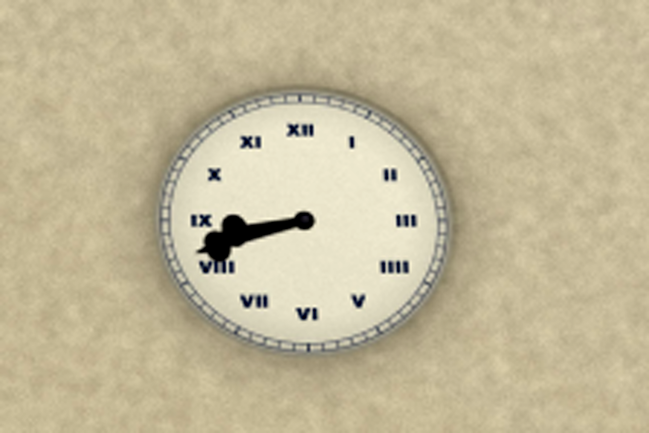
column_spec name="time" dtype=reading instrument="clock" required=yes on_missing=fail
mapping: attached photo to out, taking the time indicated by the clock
8:42
